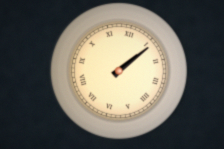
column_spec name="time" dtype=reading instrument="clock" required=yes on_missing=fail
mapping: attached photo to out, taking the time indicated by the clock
1:06
